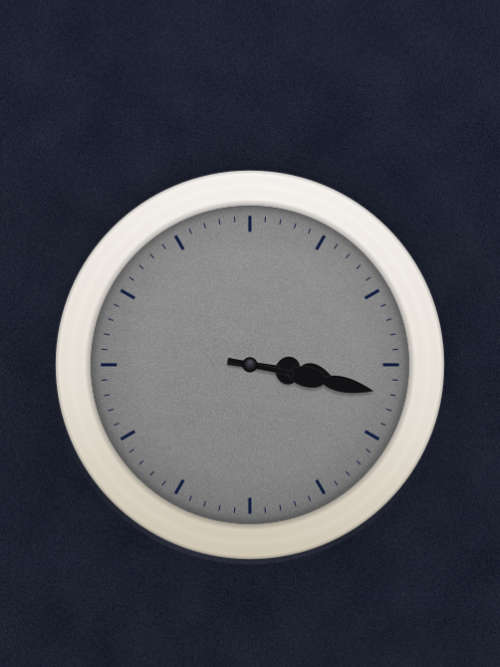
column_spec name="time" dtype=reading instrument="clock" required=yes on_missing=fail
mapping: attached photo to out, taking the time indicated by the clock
3:17
